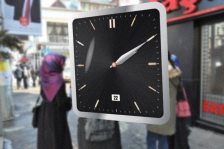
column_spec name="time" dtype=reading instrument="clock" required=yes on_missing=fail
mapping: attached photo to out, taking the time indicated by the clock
2:10
